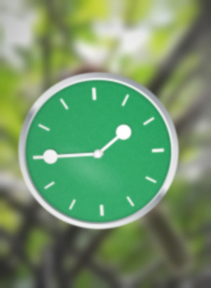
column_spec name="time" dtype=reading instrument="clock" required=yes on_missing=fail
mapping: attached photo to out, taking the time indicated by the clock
1:45
